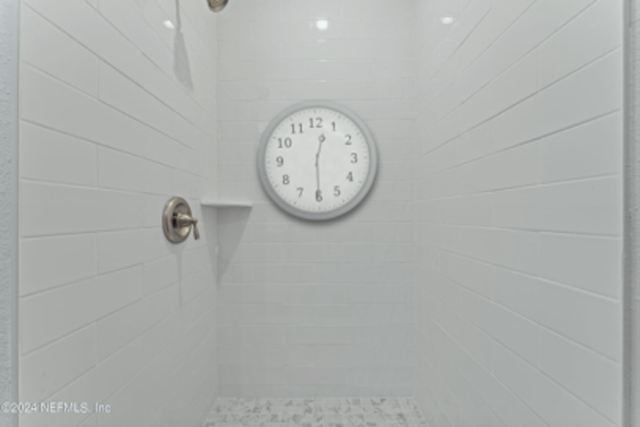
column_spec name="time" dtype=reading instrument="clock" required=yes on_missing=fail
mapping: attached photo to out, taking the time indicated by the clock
12:30
